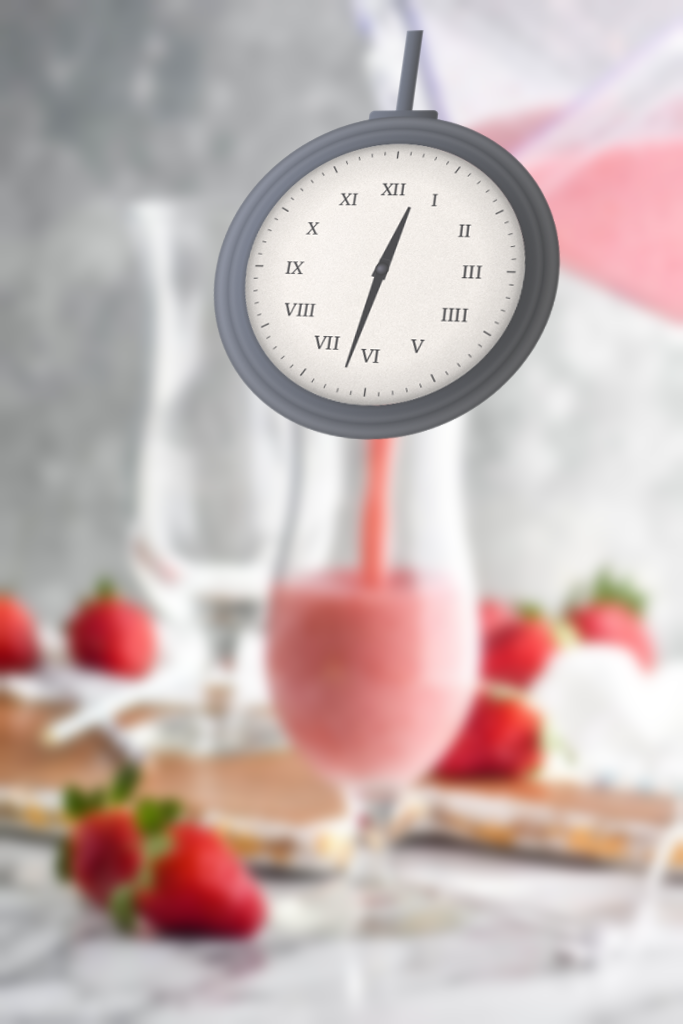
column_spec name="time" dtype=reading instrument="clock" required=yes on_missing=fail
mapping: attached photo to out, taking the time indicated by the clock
12:32
